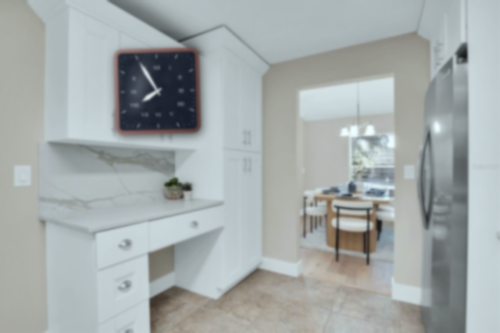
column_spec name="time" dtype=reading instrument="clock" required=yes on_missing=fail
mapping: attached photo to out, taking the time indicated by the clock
7:55
